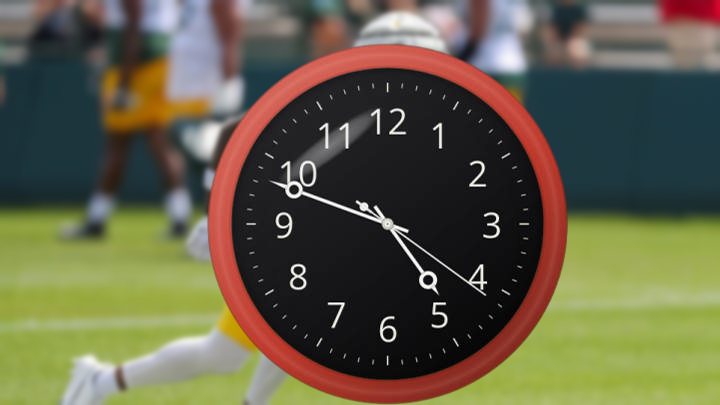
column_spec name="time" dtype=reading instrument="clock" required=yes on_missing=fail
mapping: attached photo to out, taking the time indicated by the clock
4:48:21
